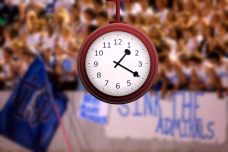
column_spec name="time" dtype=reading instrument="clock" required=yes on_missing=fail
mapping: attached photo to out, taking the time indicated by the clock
1:20
